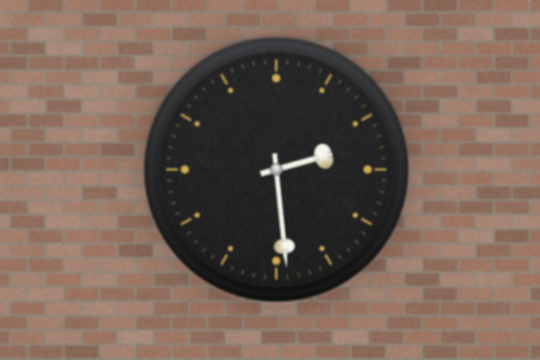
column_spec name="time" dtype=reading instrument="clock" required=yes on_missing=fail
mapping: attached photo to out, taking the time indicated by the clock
2:29
